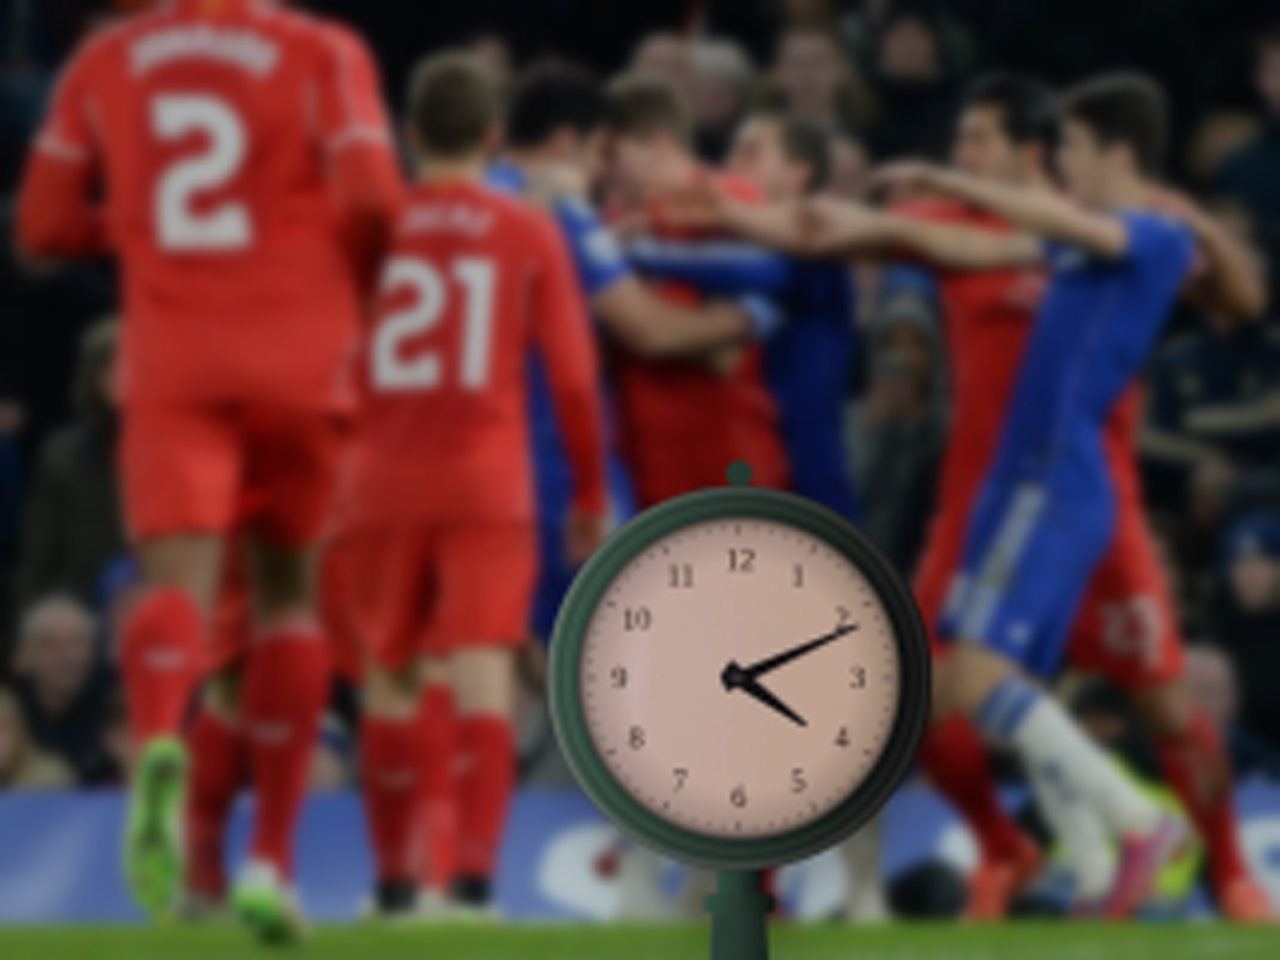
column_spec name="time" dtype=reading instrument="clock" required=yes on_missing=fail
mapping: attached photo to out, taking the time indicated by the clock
4:11
